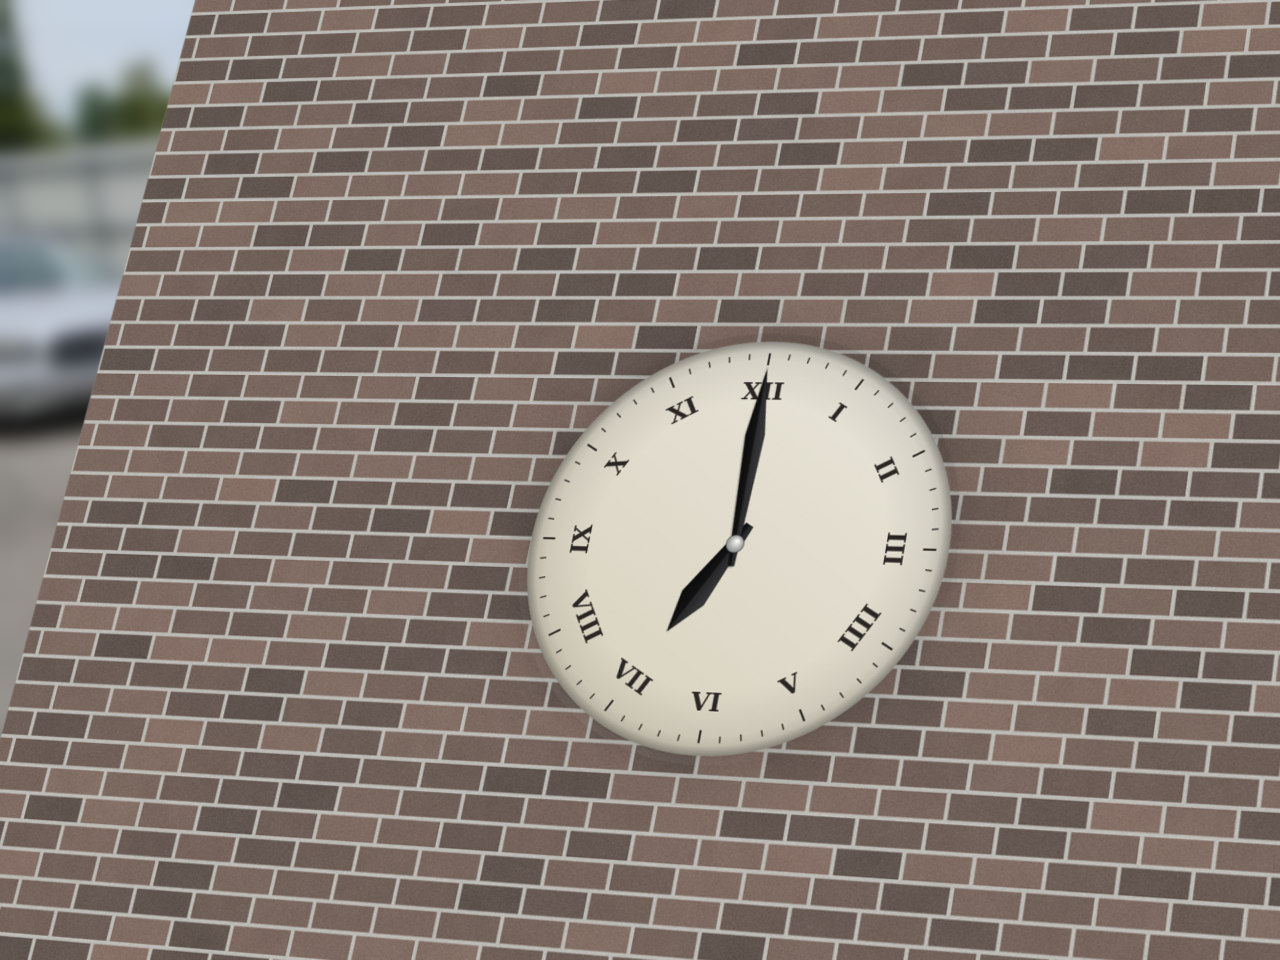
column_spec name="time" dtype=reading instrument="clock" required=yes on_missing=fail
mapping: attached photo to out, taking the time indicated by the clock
7:00
